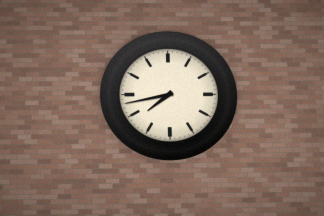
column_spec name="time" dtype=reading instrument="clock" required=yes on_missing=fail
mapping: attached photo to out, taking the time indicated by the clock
7:43
